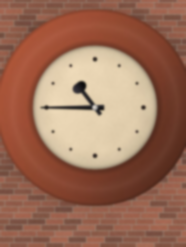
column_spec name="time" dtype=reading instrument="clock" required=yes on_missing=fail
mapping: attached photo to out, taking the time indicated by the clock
10:45
